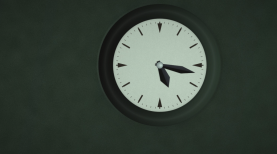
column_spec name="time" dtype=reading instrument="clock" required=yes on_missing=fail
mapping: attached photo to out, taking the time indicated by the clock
5:17
